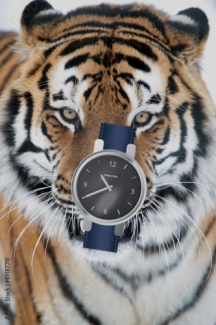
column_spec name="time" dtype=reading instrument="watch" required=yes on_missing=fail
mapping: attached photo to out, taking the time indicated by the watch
10:40
